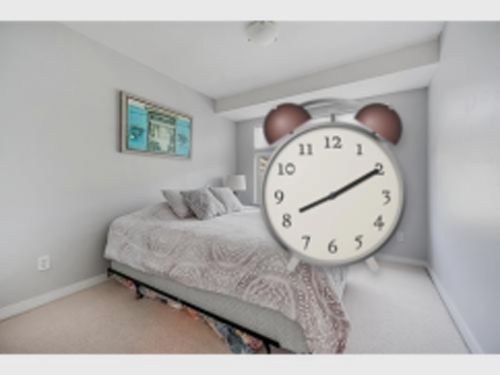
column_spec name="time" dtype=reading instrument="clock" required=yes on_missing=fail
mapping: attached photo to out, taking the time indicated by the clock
8:10
